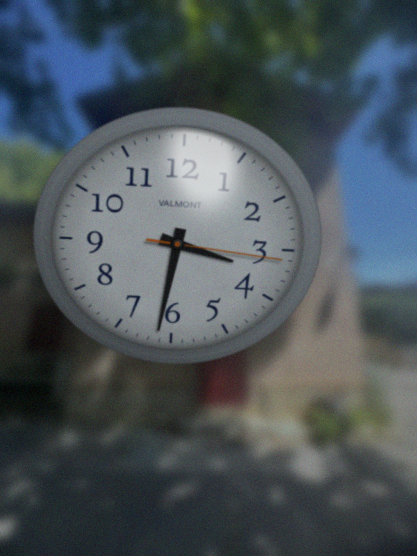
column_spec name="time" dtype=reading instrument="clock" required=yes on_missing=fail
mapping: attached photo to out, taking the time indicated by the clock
3:31:16
